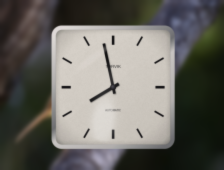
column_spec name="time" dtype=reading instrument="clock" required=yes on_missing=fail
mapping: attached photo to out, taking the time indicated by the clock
7:58
